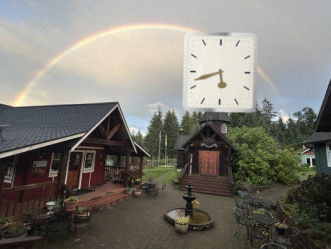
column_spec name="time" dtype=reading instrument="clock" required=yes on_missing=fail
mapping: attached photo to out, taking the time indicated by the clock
5:42
